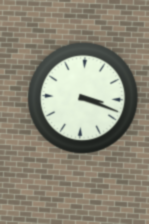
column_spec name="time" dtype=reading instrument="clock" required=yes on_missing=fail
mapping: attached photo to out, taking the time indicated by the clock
3:18
